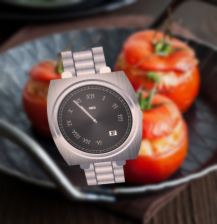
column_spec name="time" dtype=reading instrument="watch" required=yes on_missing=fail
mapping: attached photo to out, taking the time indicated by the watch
10:54
